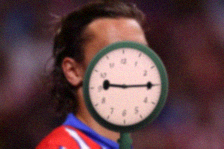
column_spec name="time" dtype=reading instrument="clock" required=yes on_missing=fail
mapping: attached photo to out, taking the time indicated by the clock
9:15
